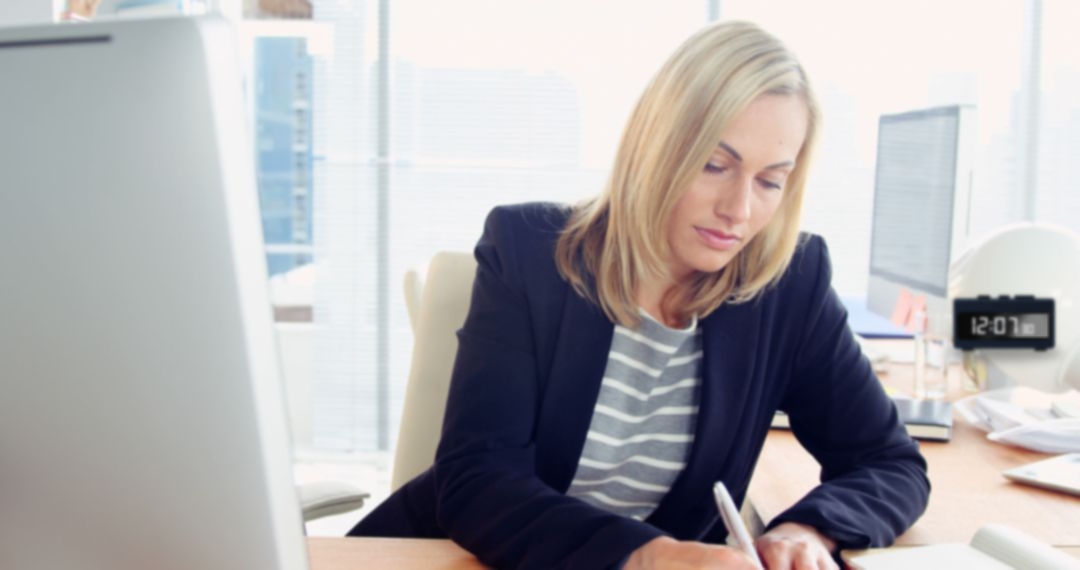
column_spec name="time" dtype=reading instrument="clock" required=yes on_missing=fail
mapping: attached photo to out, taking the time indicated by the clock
12:07
